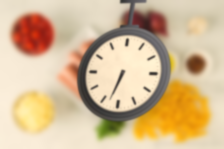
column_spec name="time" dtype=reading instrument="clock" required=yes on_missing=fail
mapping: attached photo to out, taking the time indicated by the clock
6:33
